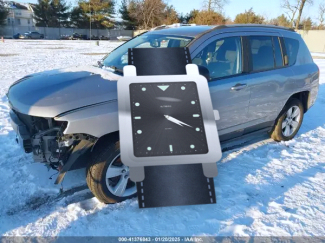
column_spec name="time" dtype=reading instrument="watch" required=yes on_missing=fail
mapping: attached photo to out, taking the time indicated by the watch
4:20
